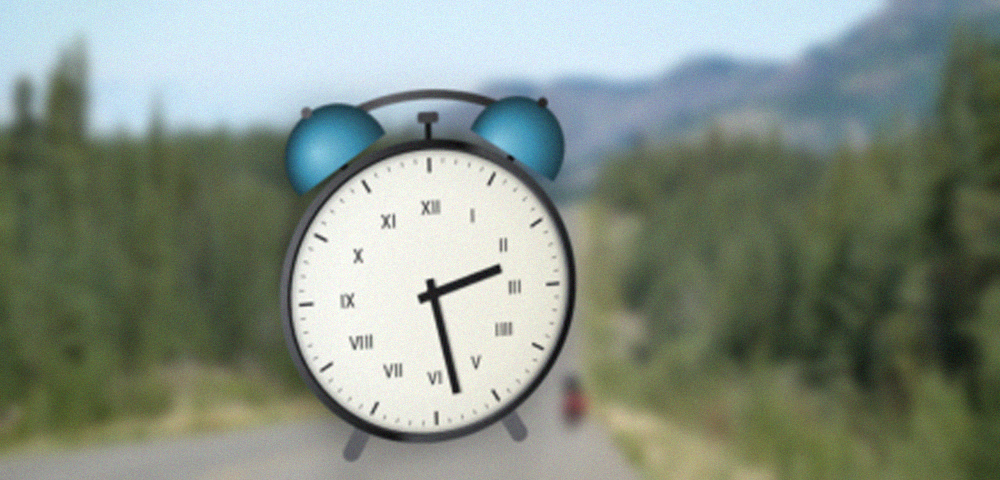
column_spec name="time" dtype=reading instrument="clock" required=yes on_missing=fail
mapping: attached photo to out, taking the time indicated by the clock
2:28
